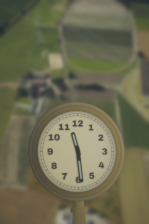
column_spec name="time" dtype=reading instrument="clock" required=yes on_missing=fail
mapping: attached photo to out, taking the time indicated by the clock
11:29
